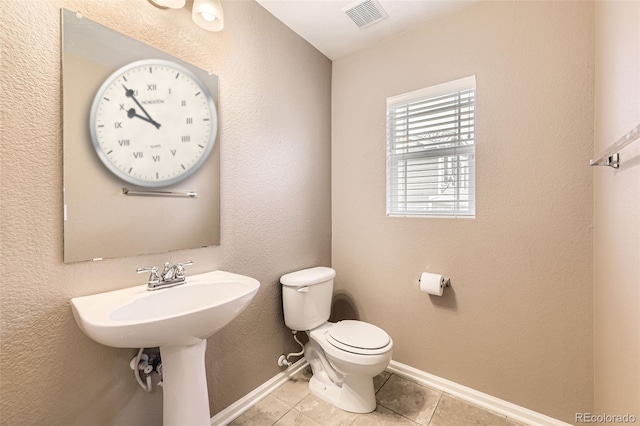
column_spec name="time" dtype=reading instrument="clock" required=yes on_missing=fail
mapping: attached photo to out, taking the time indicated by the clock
9:54
